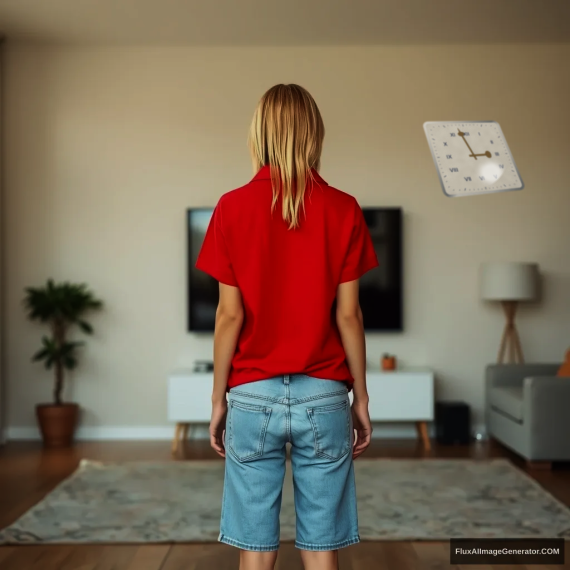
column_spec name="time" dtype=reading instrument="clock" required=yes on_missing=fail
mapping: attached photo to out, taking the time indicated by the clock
2:58
